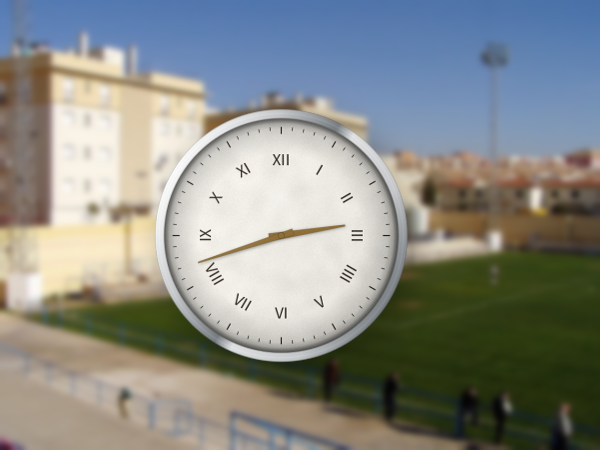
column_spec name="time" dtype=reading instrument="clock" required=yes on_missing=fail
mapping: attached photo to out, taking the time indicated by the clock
2:42
